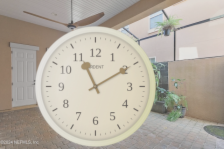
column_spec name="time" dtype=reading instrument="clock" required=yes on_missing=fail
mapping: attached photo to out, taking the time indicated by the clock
11:10
